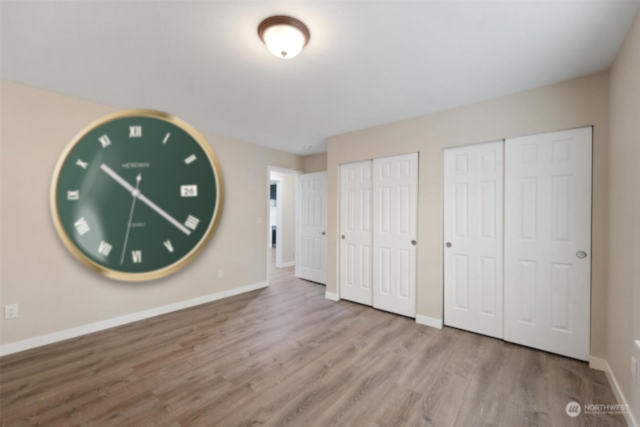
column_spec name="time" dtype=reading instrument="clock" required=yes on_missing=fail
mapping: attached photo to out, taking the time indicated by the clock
10:21:32
